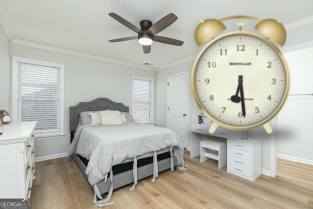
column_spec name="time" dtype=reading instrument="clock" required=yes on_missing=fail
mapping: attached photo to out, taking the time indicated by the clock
6:29
